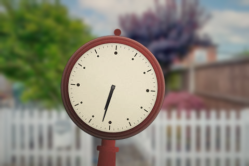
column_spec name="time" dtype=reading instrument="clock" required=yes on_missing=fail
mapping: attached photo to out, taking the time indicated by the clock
6:32
